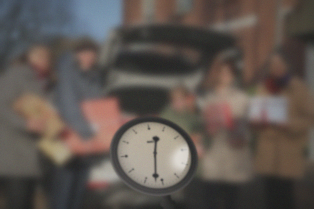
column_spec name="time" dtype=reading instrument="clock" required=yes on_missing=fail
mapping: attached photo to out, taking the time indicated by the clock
12:32
